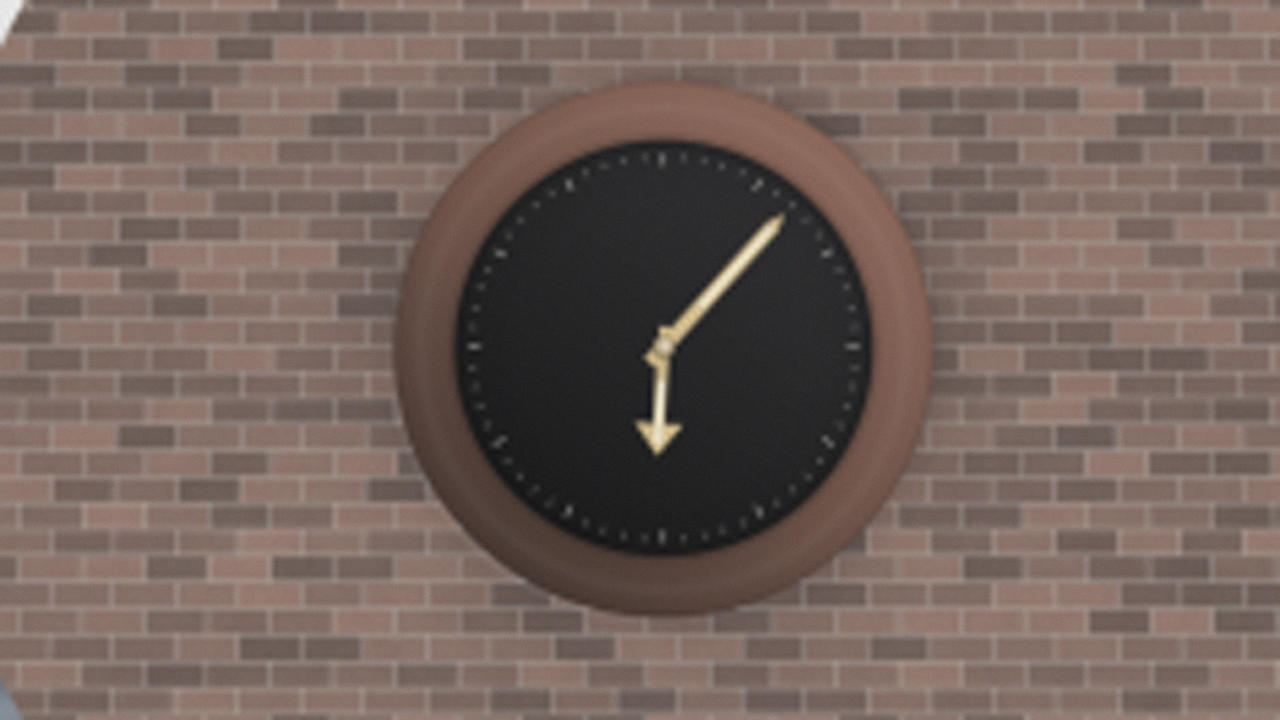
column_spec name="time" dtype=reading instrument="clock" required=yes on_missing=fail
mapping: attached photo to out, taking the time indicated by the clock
6:07
